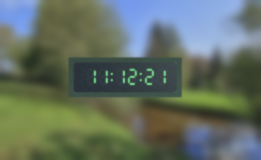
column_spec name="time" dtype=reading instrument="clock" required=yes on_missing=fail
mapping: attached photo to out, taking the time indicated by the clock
11:12:21
